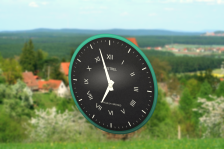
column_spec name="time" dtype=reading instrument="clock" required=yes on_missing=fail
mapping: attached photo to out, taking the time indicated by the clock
6:57
